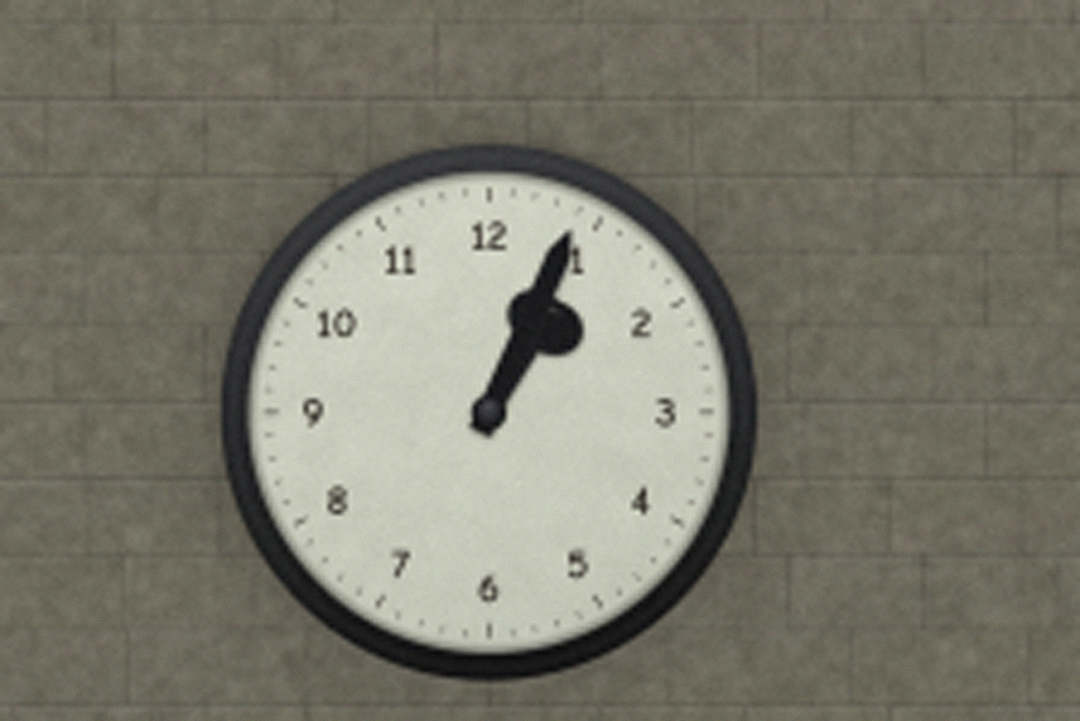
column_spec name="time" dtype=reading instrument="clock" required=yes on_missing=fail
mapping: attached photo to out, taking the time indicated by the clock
1:04
